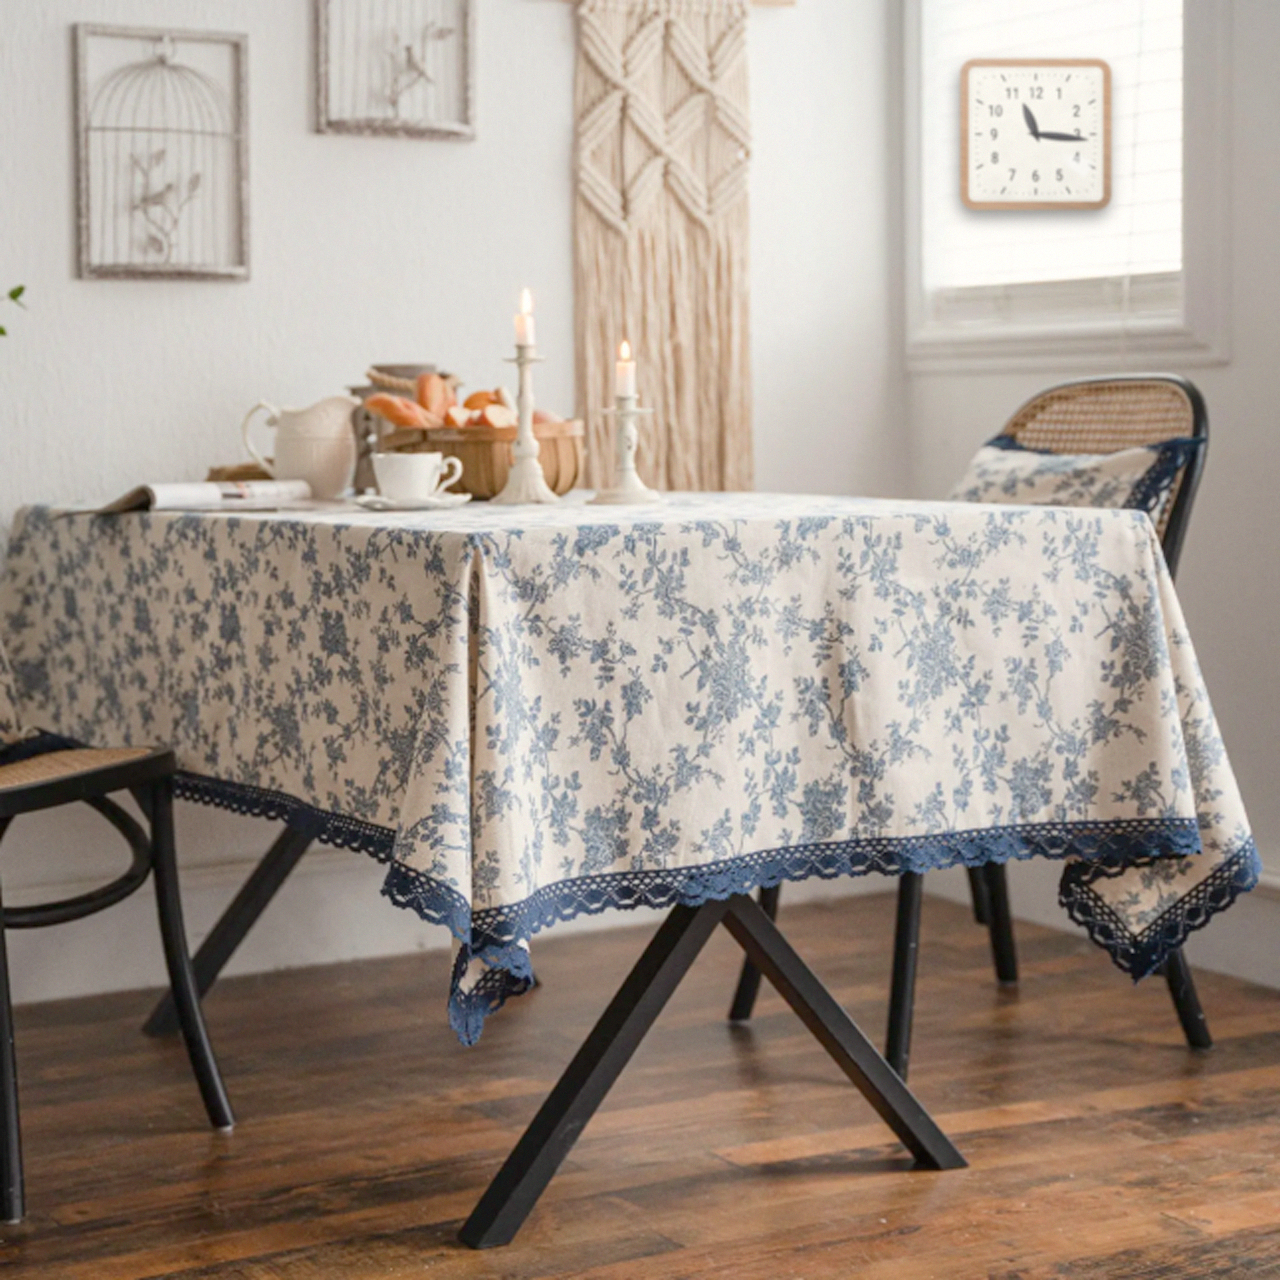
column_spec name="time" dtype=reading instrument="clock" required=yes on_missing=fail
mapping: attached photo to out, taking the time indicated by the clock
11:16
